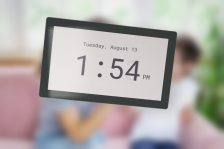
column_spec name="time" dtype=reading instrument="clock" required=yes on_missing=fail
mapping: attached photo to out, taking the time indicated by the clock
1:54
